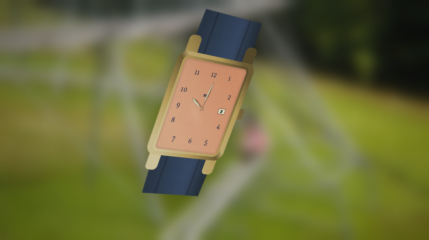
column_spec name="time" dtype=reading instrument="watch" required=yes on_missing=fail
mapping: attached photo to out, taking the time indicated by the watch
10:01
